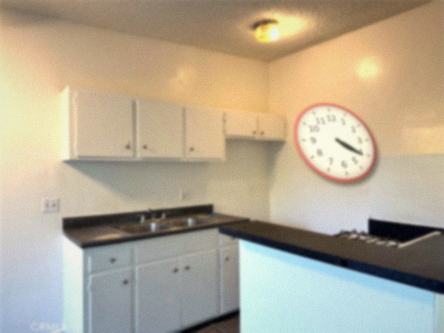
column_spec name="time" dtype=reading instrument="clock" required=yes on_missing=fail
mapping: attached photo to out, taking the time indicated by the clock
4:21
